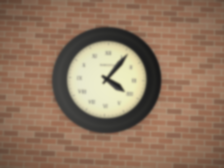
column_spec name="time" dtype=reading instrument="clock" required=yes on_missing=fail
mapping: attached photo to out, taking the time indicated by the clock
4:06
